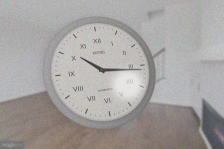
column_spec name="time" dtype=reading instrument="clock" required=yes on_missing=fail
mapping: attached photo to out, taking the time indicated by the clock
10:16
